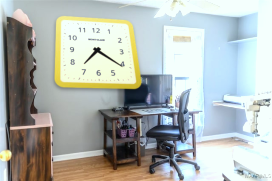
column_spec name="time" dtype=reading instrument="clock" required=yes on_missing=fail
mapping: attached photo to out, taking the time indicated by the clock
7:21
